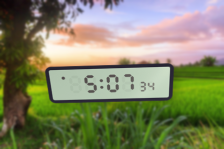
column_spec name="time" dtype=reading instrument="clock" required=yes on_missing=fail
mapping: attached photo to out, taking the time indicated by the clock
5:07:34
